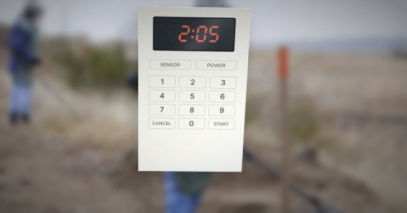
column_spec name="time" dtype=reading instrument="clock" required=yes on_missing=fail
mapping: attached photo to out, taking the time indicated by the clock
2:05
